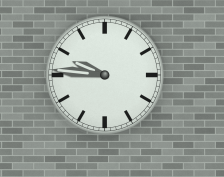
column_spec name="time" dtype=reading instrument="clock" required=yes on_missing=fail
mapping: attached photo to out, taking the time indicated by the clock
9:46
